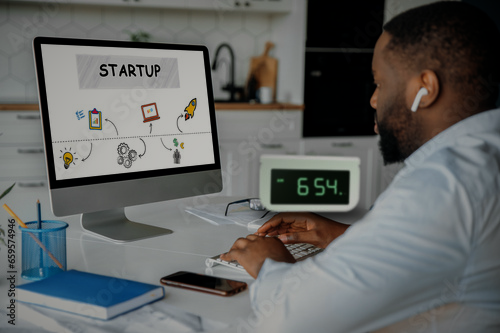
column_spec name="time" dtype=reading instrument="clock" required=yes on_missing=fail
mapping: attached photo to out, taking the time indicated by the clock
6:54
